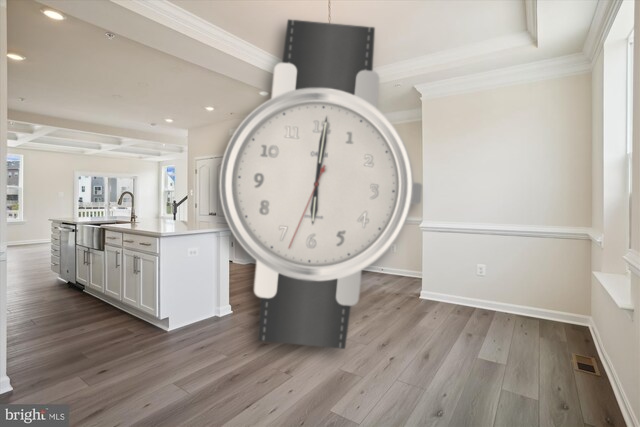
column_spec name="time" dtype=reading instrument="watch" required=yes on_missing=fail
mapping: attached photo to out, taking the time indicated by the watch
6:00:33
